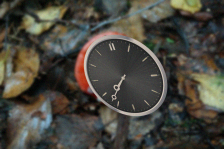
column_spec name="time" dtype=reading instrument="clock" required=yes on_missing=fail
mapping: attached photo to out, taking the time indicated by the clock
7:37
